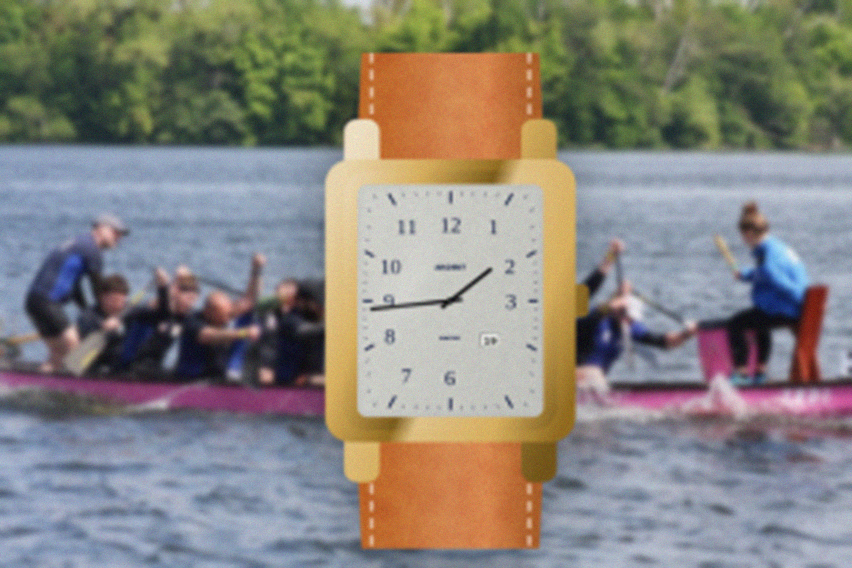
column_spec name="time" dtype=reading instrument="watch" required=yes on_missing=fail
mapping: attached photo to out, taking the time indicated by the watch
1:44
